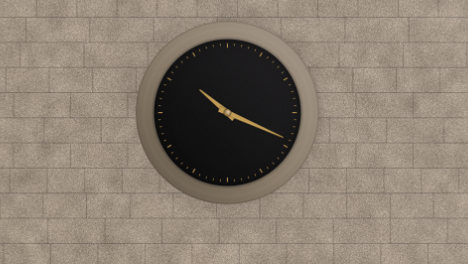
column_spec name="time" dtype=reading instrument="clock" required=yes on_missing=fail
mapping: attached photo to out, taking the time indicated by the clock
10:19
